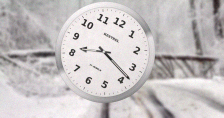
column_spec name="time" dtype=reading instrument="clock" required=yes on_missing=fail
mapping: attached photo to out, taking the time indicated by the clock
8:18
